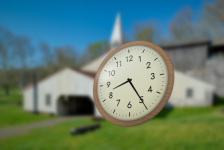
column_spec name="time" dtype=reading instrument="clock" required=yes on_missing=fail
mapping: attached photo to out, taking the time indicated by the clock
8:25
